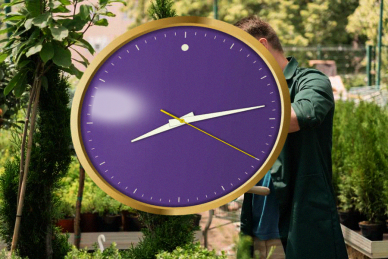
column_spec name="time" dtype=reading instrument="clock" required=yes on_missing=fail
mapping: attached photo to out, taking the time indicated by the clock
8:13:20
